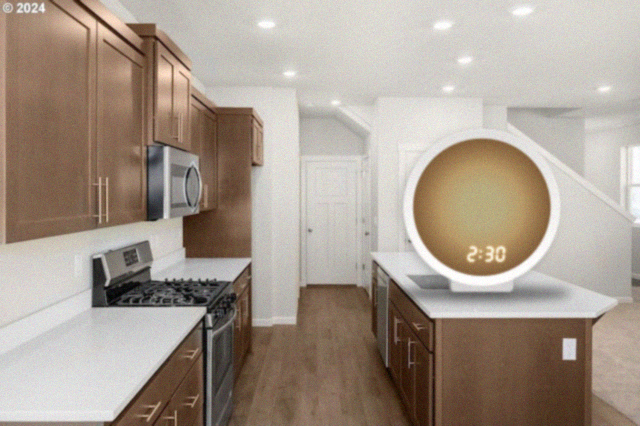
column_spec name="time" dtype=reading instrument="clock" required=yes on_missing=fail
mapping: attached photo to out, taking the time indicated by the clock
2:30
